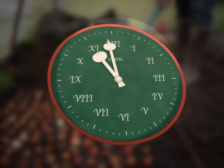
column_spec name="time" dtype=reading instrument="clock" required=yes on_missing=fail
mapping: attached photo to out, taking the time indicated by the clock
10:59
